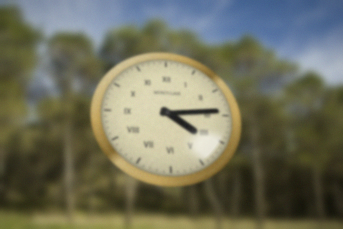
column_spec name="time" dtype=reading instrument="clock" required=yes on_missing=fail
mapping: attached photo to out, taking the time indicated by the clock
4:14
